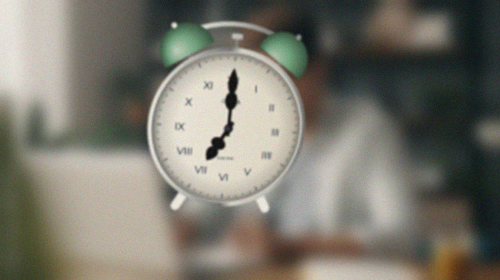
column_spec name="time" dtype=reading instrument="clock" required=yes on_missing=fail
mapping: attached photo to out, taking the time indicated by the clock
7:00
